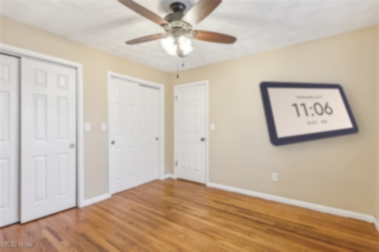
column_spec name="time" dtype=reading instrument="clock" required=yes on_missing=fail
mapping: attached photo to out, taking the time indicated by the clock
11:06
